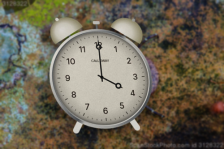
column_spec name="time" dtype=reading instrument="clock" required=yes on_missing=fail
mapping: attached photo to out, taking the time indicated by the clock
4:00
